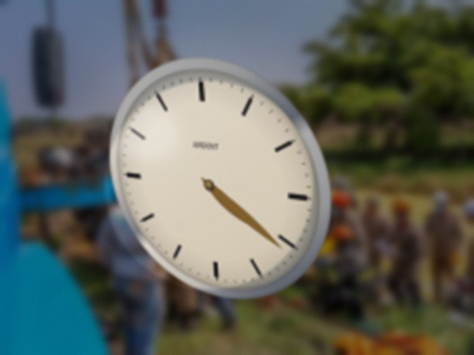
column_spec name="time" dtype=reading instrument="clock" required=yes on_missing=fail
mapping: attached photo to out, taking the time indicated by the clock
4:21
